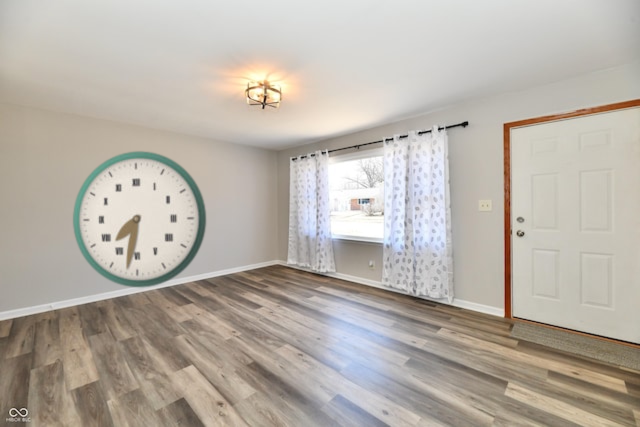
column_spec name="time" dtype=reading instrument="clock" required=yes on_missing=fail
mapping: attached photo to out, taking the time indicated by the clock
7:32
